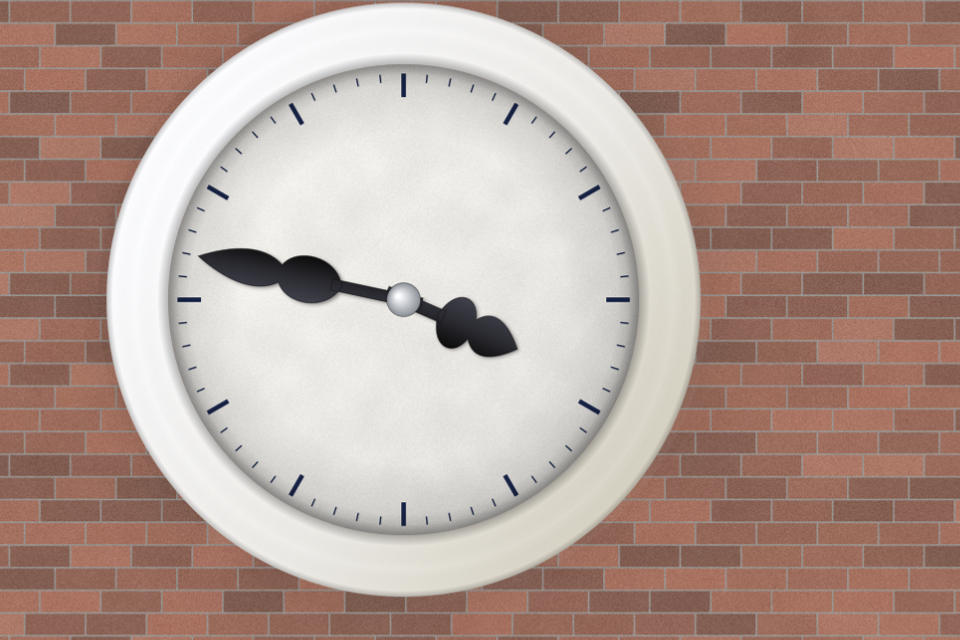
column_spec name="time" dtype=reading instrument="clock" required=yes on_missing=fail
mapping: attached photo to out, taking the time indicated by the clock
3:47
